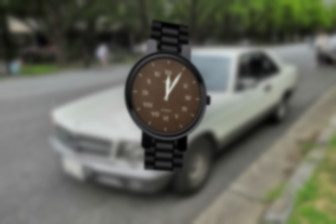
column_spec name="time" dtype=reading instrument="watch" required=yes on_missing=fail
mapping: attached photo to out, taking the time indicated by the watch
12:05
